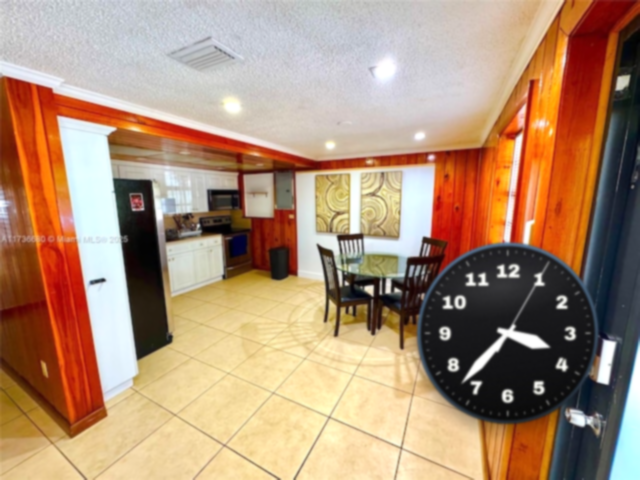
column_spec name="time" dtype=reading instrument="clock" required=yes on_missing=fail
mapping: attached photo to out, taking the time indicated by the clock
3:37:05
